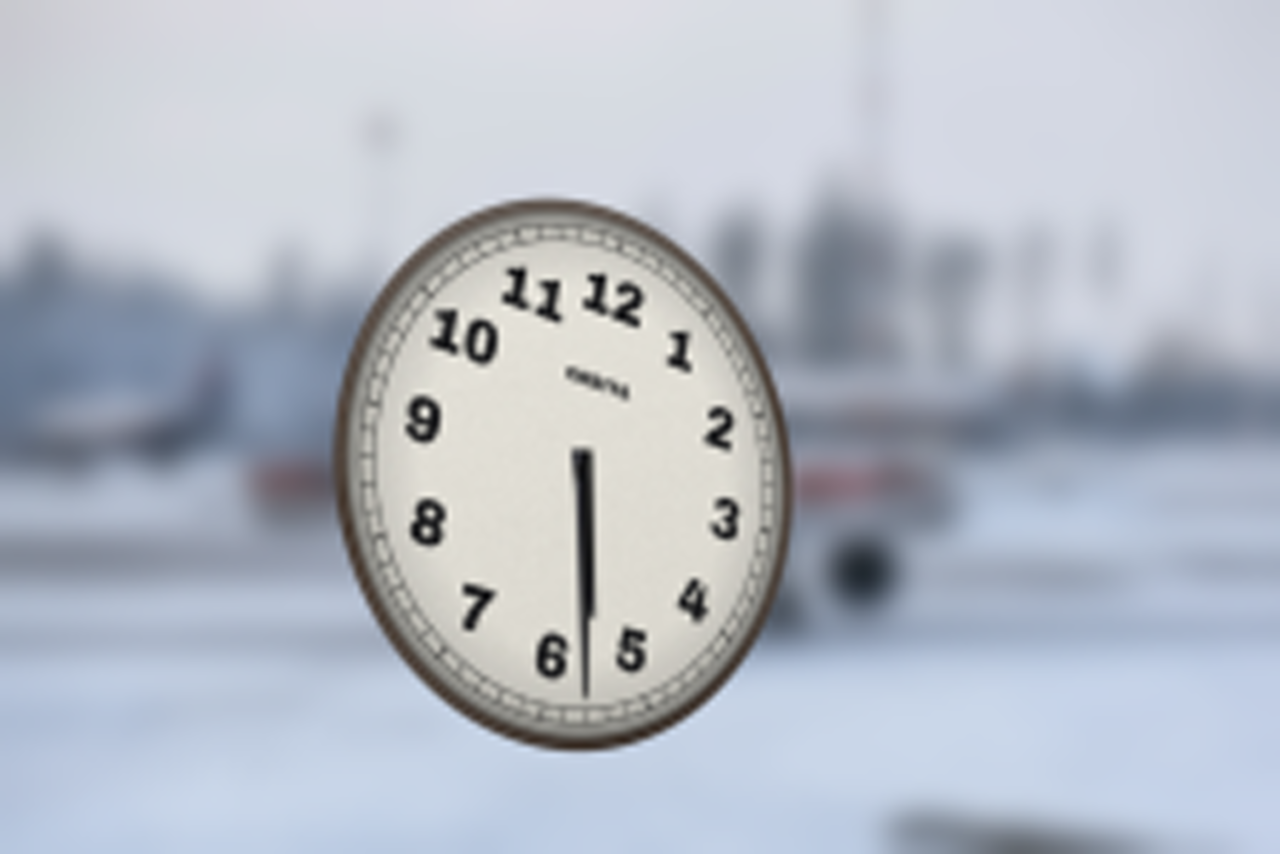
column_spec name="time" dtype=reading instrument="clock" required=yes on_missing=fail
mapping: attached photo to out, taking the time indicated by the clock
5:28
